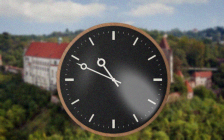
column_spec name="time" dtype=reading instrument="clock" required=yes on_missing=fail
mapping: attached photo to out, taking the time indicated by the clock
10:49
